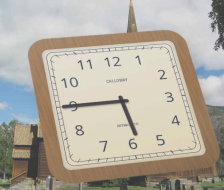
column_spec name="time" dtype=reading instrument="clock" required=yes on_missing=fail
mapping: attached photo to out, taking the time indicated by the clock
5:45
